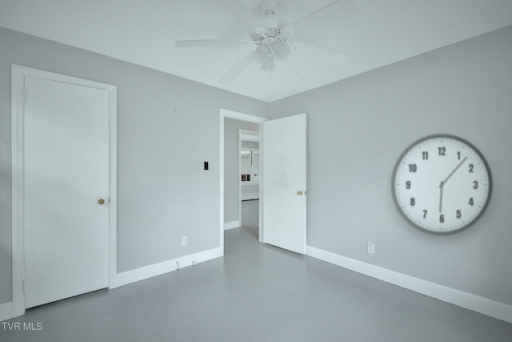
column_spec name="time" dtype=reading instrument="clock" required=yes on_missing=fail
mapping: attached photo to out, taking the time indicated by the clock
6:07
